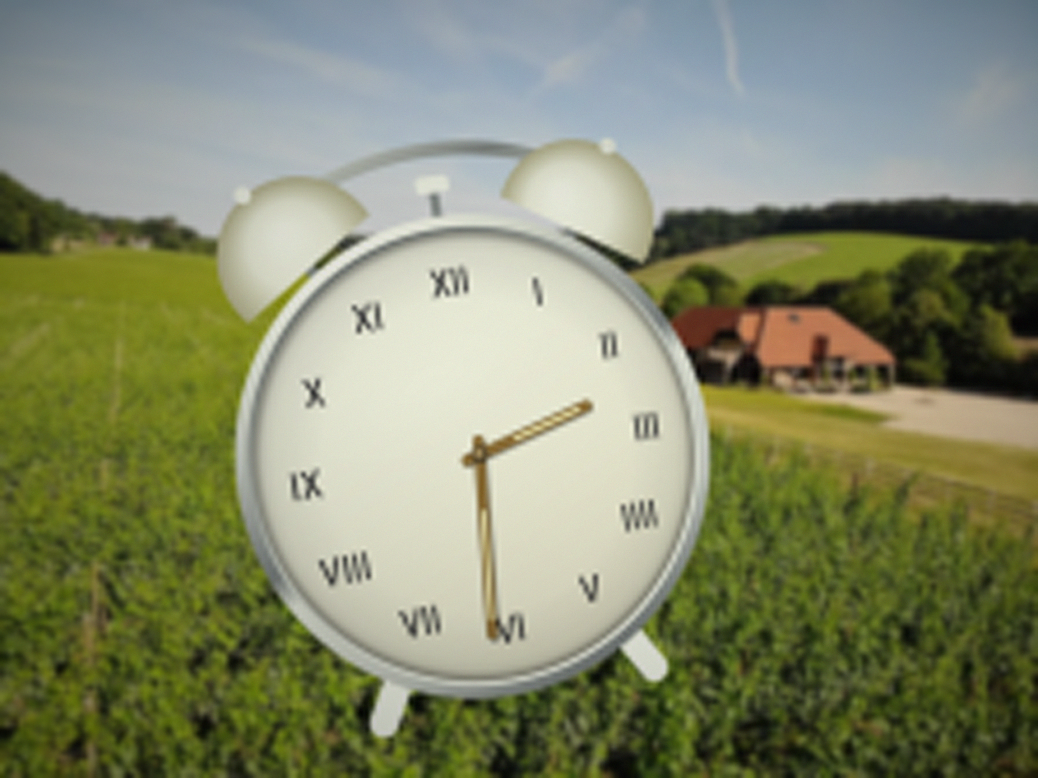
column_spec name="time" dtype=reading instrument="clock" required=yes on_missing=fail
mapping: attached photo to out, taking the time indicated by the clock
2:31
